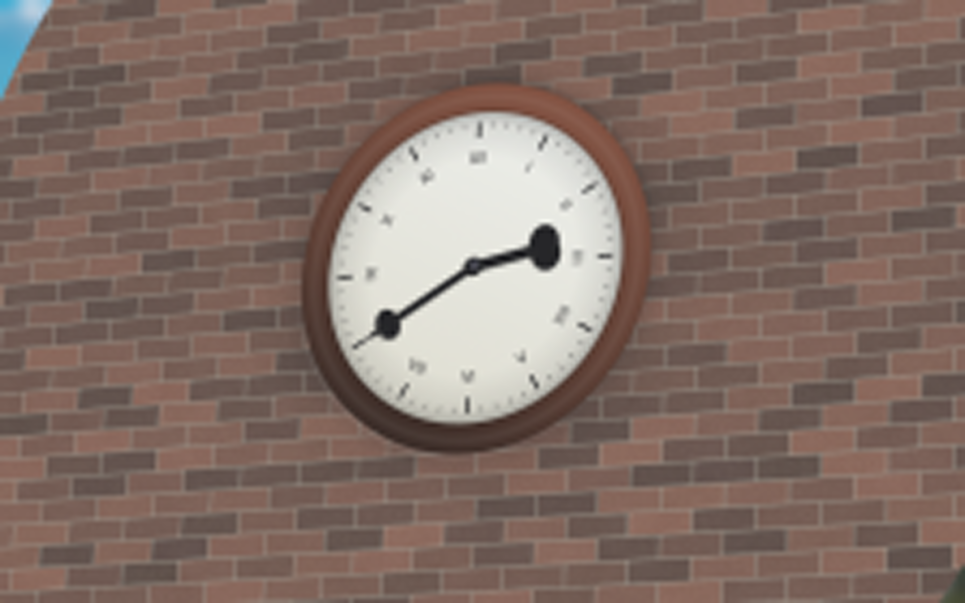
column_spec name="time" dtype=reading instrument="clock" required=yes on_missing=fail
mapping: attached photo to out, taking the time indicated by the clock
2:40
